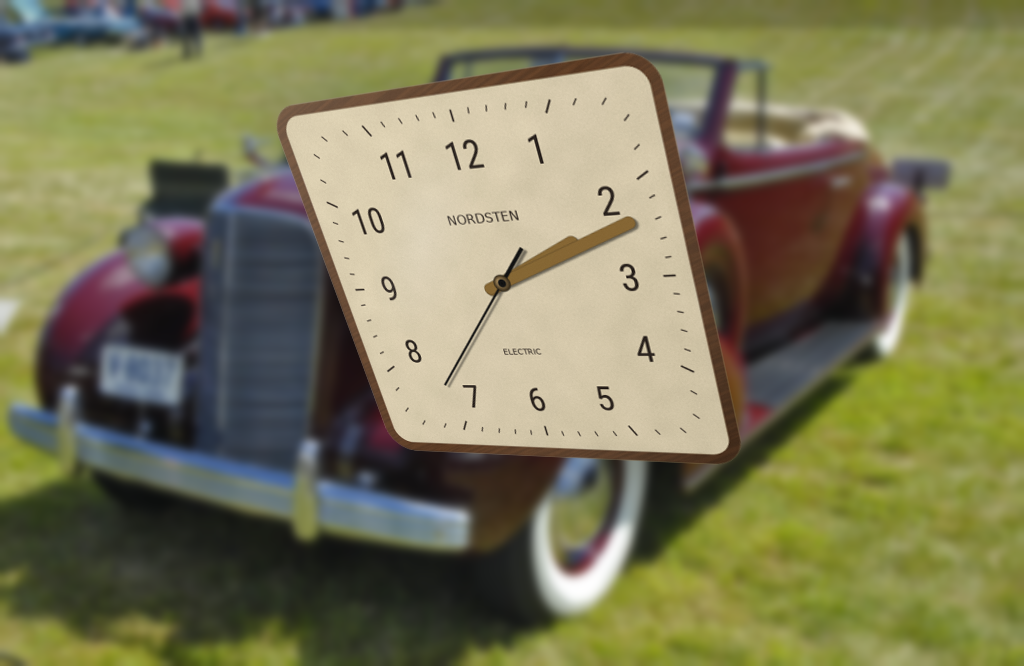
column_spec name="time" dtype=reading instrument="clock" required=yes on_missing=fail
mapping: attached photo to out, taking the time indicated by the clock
2:11:37
